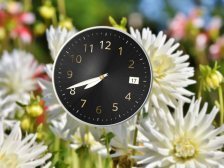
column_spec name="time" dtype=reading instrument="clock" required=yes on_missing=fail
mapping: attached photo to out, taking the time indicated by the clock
7:41
